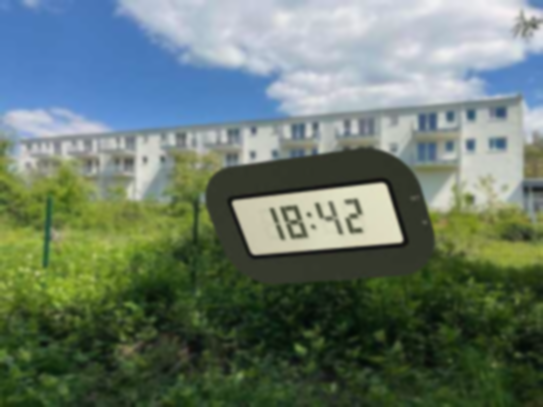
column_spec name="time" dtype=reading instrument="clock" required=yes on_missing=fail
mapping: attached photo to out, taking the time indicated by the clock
18:42
